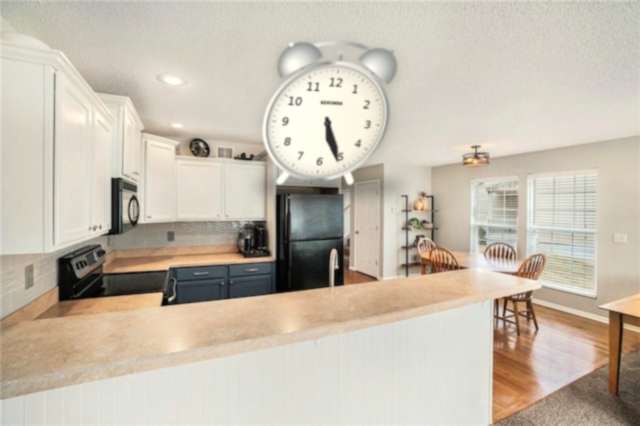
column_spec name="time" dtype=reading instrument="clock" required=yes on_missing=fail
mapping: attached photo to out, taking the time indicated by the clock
5:26
